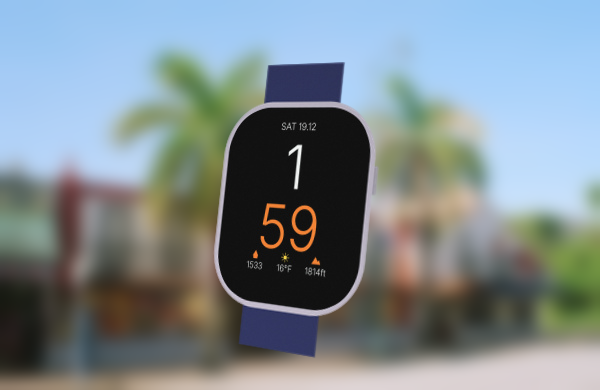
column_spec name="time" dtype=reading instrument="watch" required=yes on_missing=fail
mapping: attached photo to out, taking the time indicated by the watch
1:59
